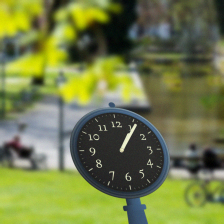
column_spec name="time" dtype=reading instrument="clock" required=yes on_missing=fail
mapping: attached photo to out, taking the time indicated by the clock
1:06
